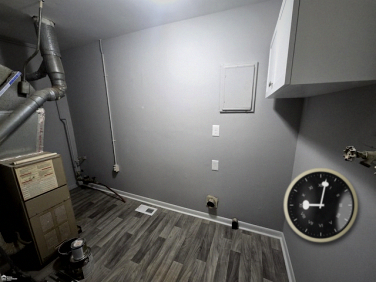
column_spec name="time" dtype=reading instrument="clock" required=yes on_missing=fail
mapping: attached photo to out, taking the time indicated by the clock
9:02
